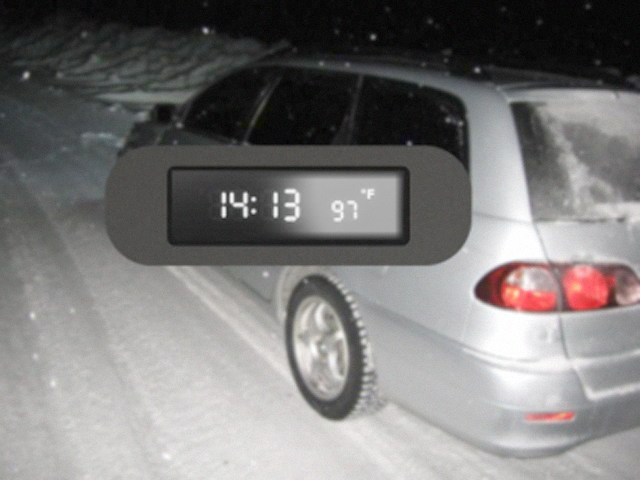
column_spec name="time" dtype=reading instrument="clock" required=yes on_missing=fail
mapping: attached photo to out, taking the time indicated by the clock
14:13
